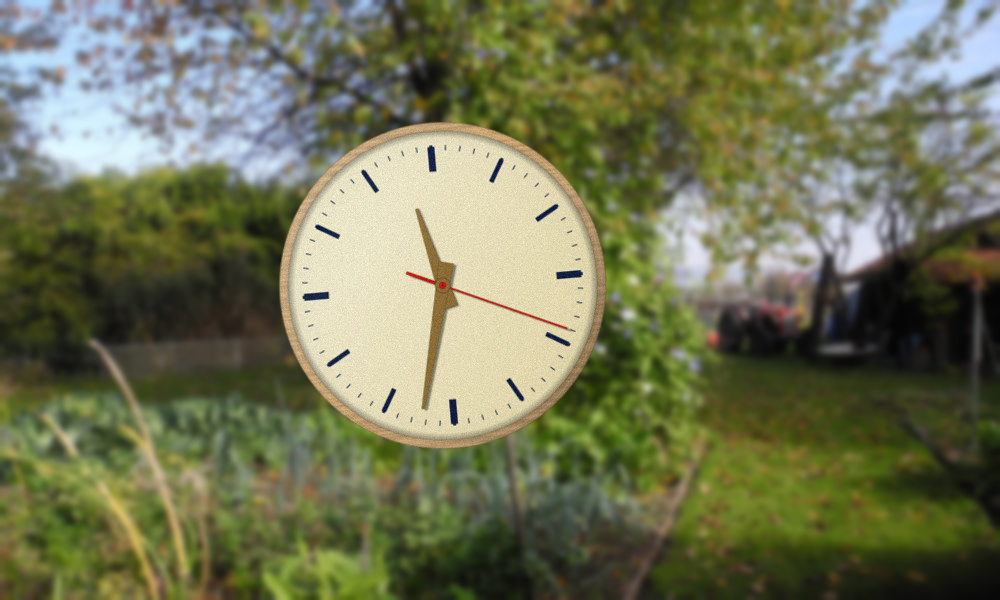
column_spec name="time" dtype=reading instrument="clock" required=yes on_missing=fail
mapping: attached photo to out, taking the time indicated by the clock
11:32:19
